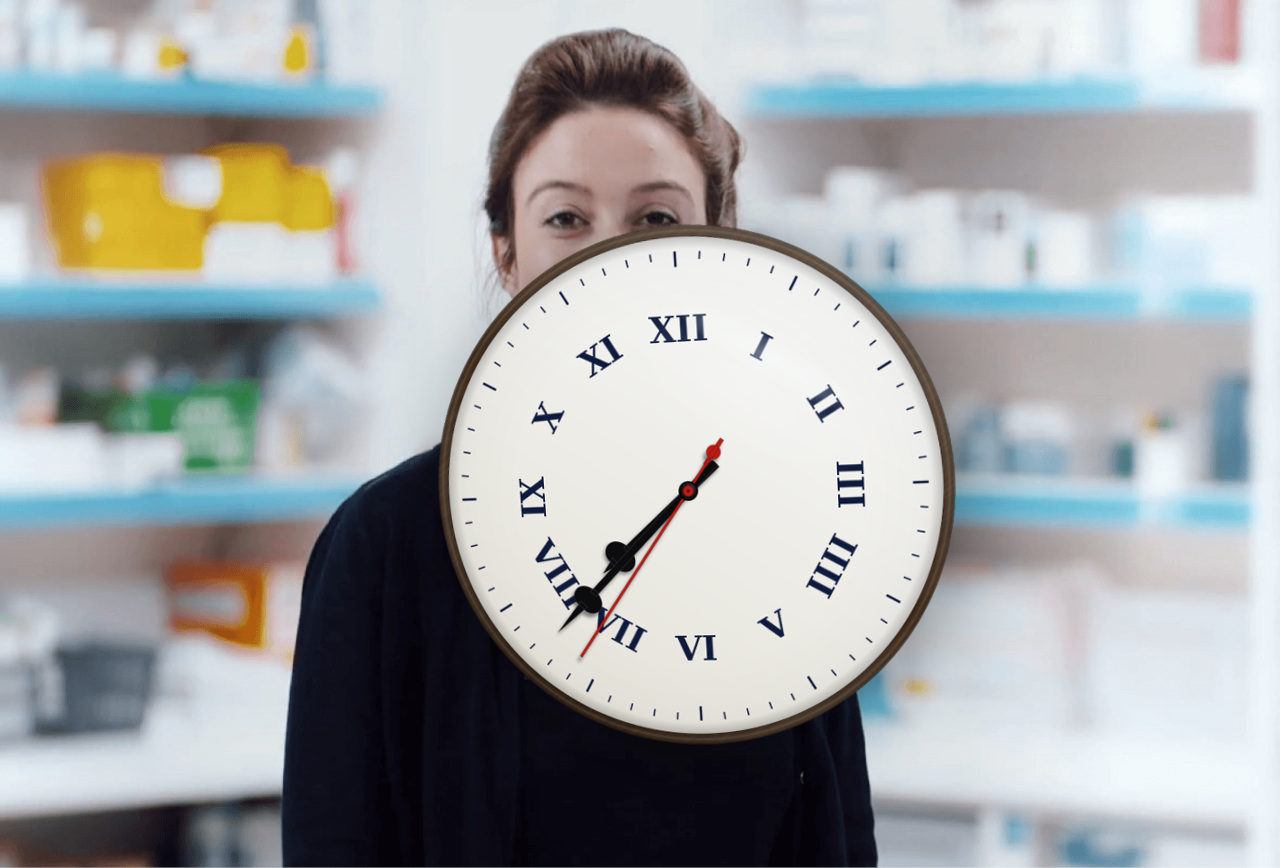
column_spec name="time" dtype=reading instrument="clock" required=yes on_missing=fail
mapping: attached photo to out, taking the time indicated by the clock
7:37:36
